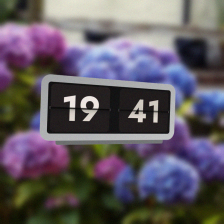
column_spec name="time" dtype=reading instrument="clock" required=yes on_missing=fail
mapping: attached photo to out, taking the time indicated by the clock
19:41
